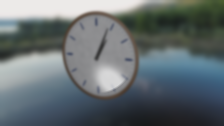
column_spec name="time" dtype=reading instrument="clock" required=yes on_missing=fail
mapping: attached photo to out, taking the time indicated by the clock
1:04
